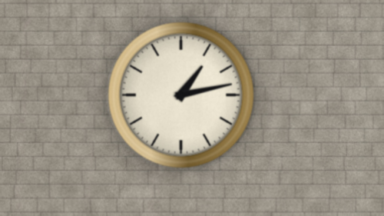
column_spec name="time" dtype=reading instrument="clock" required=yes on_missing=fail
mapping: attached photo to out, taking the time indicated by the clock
1:13
